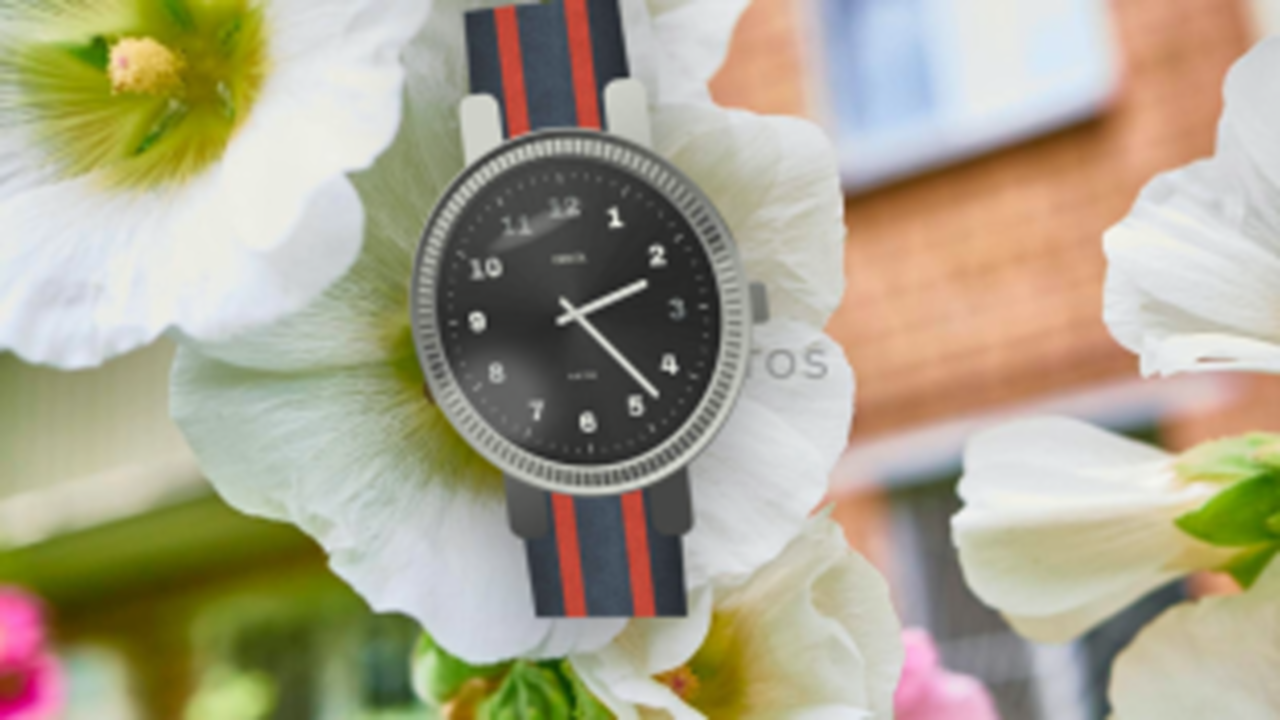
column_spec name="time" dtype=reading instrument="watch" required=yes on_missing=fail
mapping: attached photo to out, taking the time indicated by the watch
2:23
